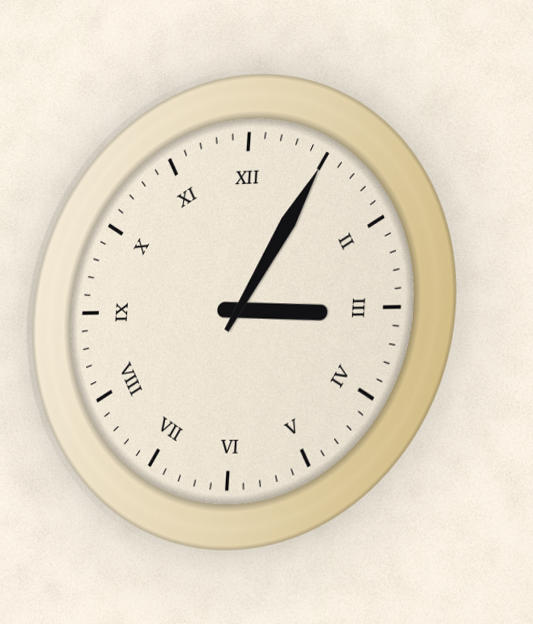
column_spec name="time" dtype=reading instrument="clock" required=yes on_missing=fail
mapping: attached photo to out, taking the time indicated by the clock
3:05
